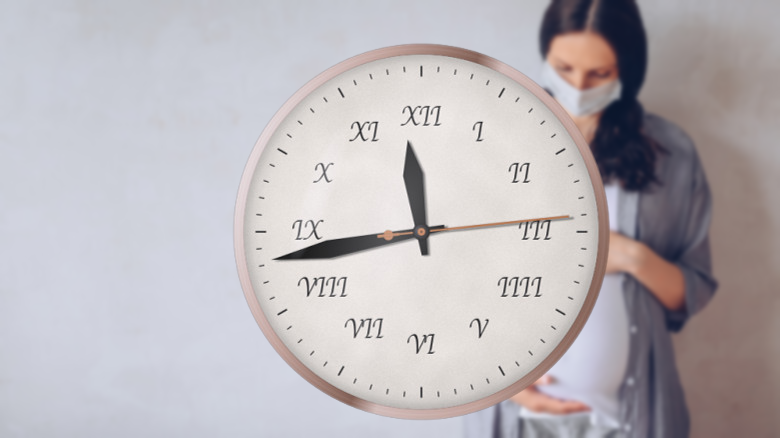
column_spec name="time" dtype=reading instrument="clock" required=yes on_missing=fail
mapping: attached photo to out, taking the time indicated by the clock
11:43:14
